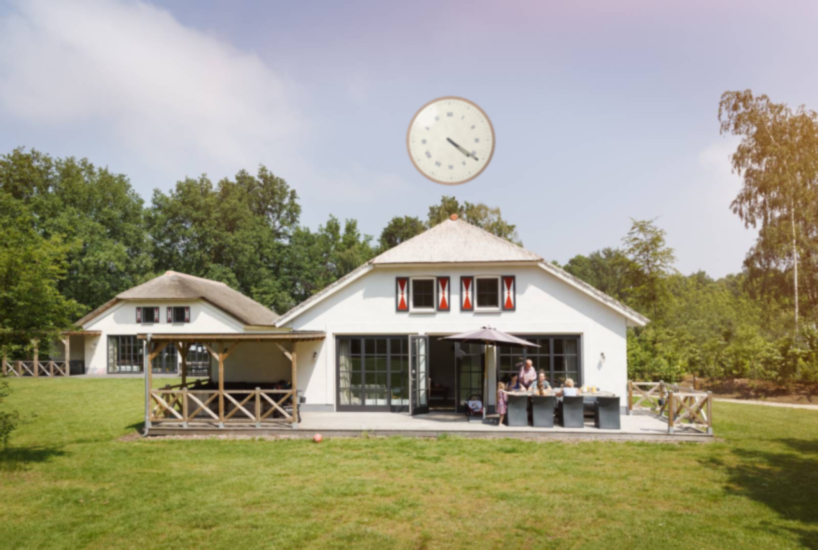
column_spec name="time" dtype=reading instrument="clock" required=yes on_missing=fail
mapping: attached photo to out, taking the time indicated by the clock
4:21
